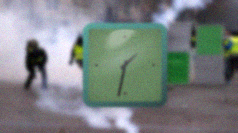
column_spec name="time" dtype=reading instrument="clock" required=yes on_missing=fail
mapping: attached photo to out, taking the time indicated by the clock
1:32
